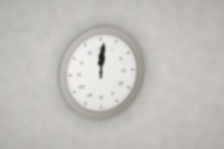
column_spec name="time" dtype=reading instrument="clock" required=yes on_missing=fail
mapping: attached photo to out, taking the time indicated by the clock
12:01
